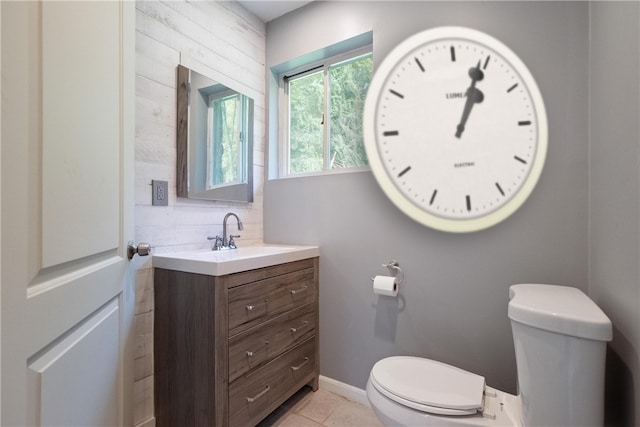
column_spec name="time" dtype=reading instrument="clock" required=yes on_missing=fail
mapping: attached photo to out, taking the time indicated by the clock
1:04
